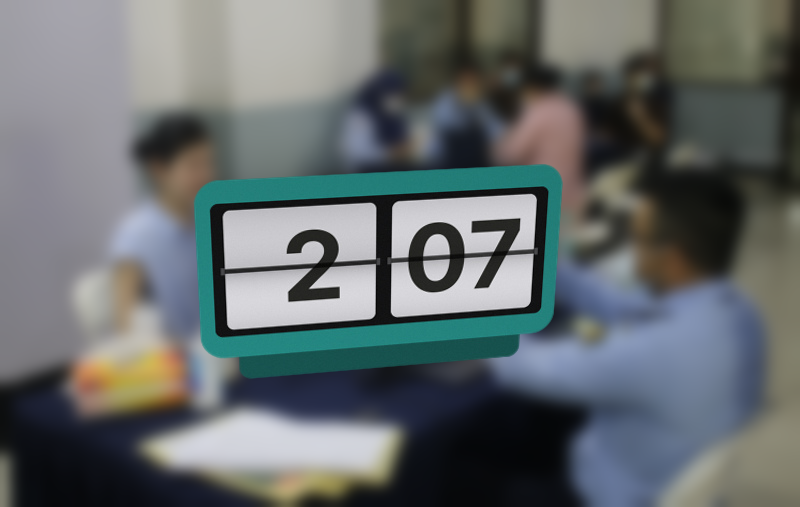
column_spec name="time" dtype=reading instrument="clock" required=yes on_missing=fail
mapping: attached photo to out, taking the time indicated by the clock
2:07
